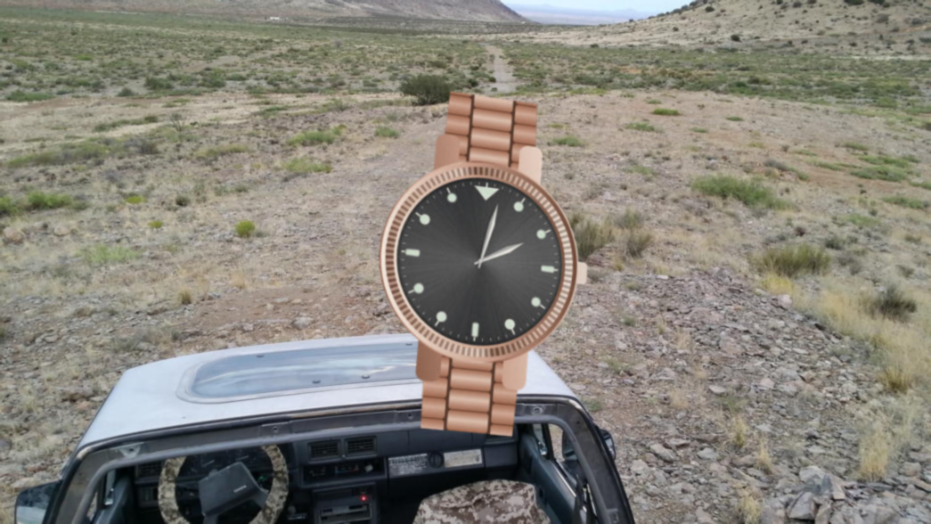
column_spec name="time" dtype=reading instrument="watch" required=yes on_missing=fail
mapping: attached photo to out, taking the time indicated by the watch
2:02
